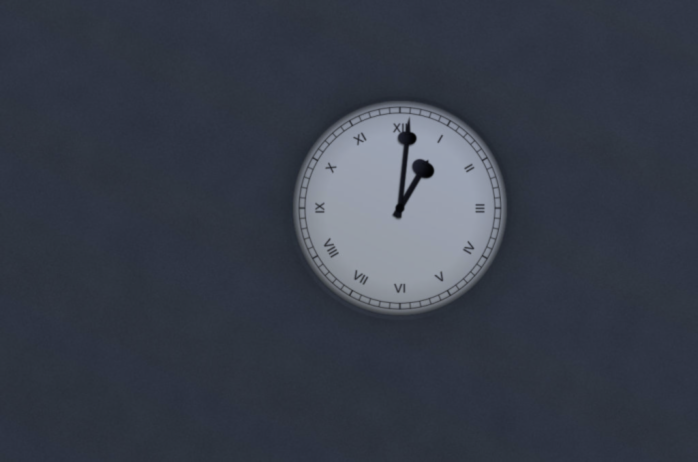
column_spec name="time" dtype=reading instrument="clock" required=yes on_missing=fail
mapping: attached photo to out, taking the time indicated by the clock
1:01
